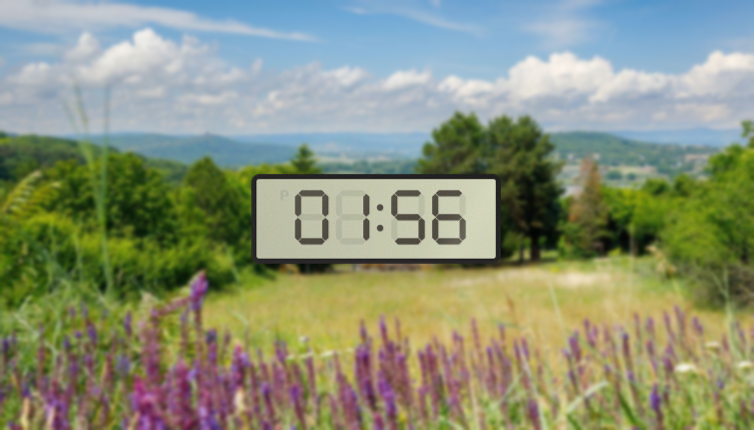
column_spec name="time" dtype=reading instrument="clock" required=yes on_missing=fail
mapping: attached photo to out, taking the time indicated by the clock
1:56
